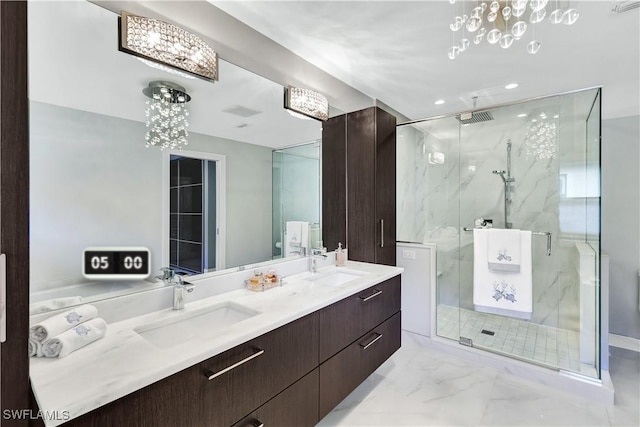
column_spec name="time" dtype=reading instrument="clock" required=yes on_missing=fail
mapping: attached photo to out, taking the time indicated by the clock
5:00
